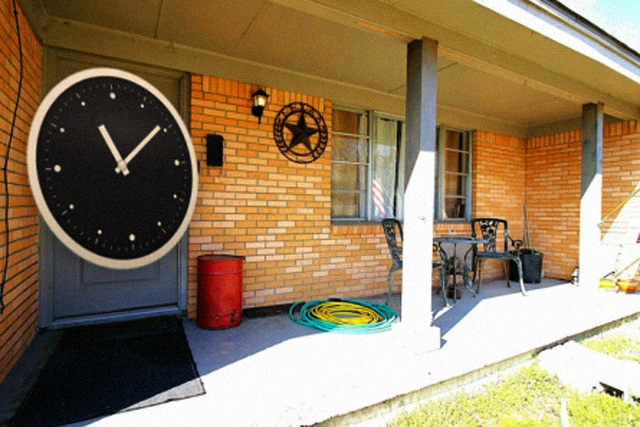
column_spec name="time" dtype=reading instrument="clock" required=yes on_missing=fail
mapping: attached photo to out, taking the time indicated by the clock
11:09
